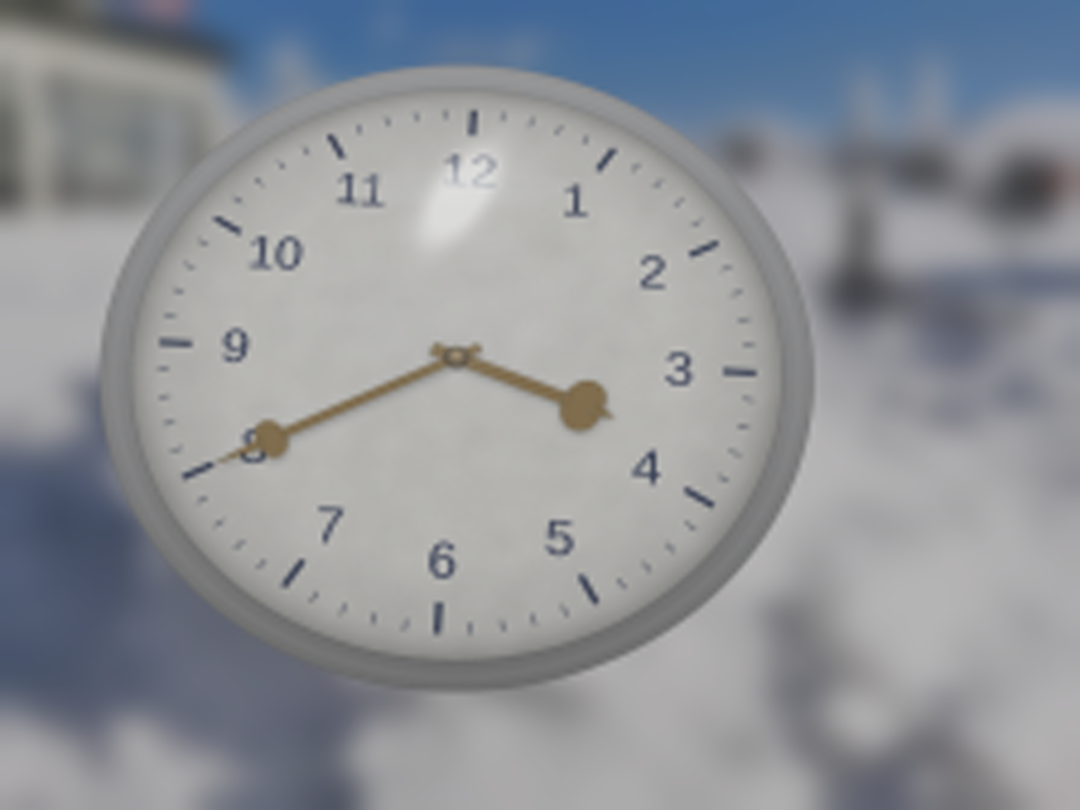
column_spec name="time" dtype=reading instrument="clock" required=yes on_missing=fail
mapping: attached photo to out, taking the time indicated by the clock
3:40
